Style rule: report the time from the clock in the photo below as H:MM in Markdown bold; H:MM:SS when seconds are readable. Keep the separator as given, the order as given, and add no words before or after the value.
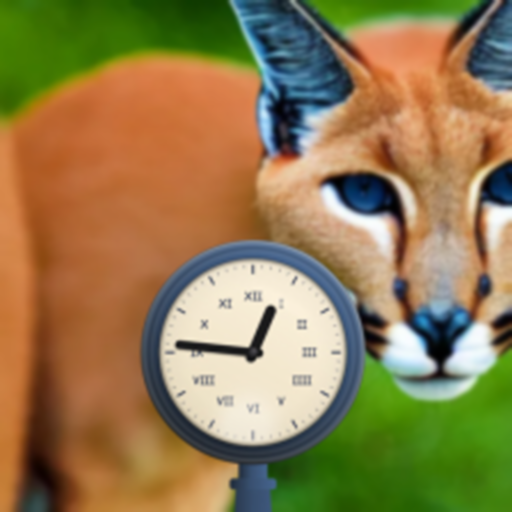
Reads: **12:46**
